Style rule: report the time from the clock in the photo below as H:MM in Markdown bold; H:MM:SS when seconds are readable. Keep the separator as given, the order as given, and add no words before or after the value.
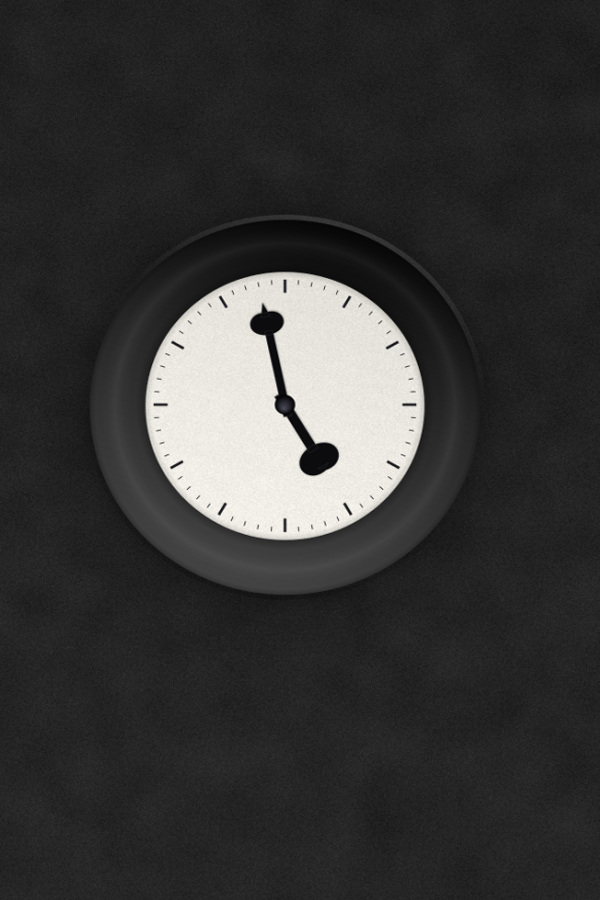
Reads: **4:58**
